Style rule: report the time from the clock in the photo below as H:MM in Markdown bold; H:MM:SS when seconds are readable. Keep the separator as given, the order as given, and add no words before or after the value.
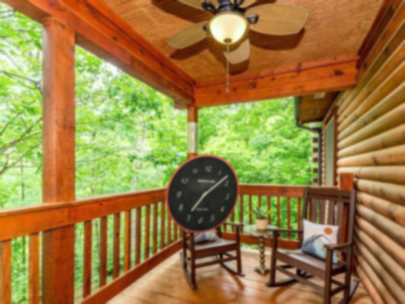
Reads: **7:08**
